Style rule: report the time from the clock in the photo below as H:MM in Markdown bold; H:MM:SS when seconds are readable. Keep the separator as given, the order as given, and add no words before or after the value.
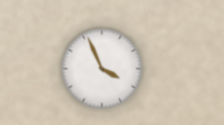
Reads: **3:56**
